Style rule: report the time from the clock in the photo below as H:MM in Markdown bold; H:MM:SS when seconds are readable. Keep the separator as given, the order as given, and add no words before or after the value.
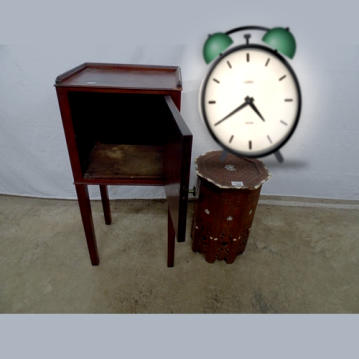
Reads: **4:40**
